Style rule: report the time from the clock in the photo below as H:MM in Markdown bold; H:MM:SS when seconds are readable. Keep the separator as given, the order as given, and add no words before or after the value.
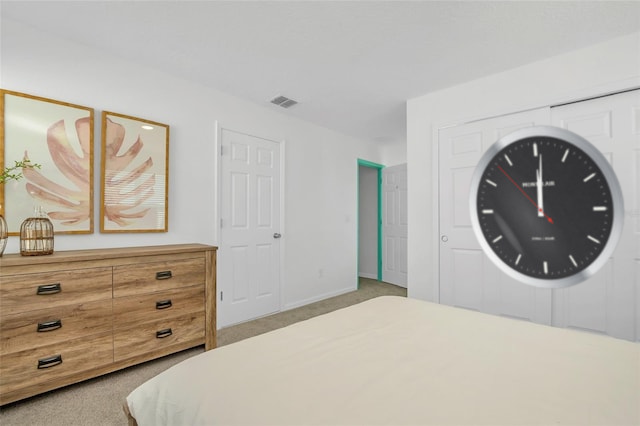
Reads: **12:00:53**
